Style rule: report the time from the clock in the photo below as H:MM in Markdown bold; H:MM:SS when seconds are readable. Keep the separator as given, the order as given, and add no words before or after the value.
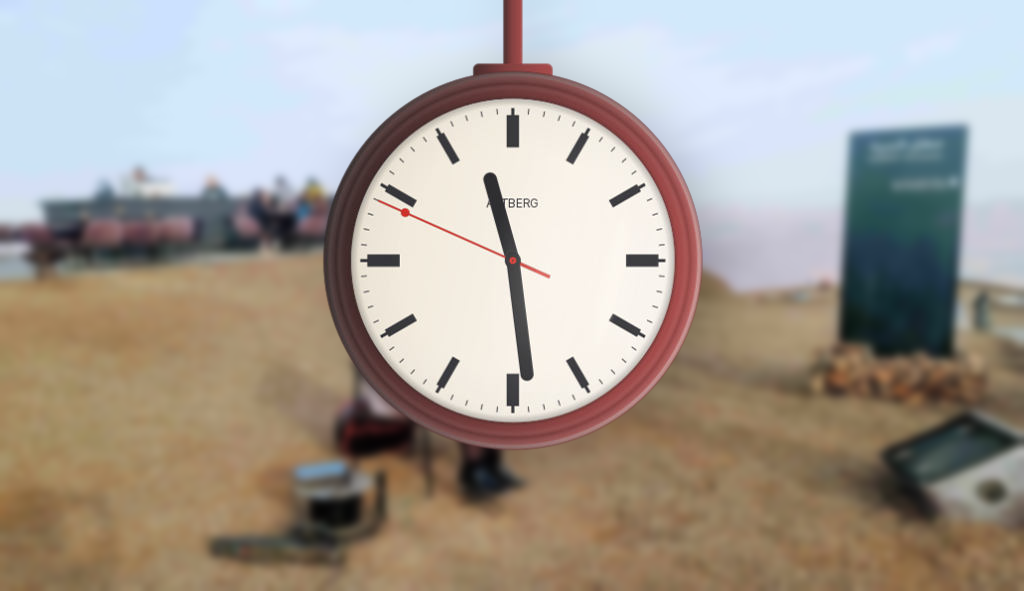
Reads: **11:28:49**
